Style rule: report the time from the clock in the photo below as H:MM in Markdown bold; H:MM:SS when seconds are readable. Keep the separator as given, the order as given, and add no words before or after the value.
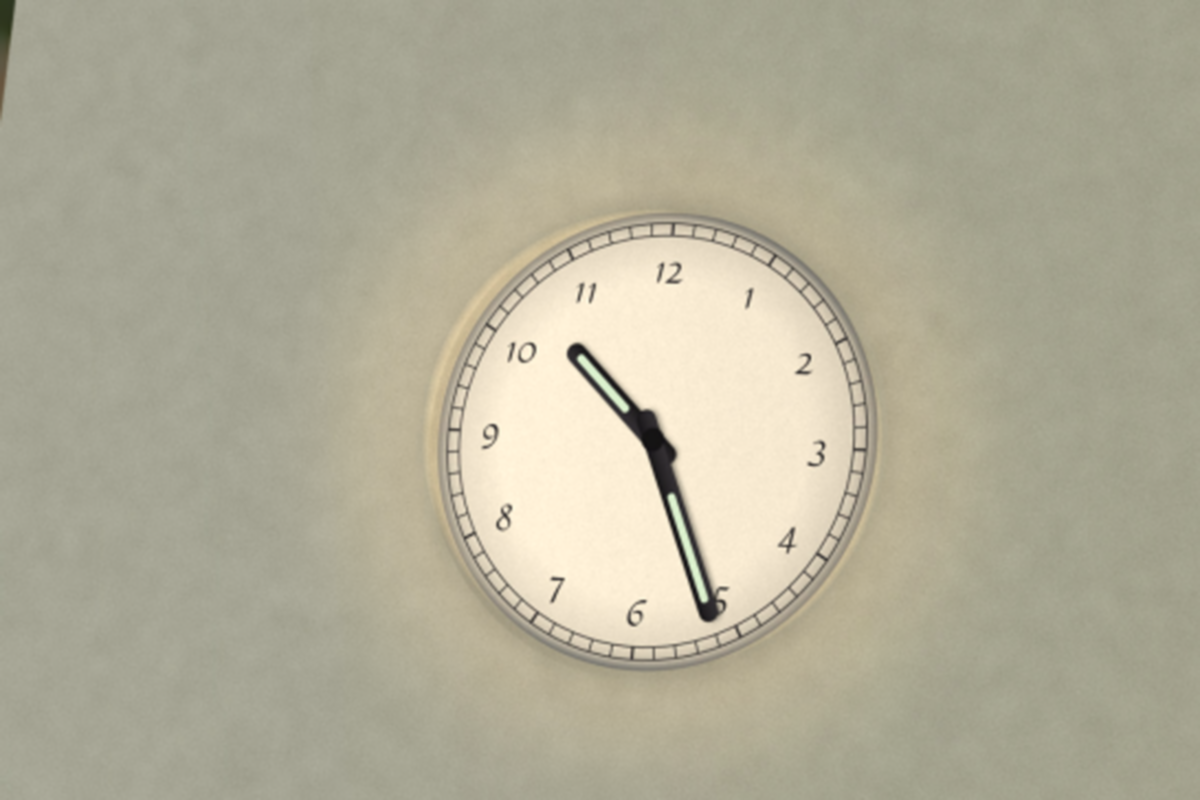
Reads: **10:26**
